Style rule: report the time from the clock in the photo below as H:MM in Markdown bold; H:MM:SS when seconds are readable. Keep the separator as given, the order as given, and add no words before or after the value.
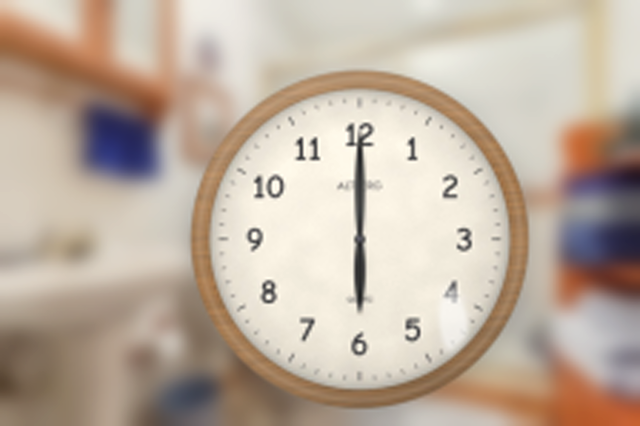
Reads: **6:00**
